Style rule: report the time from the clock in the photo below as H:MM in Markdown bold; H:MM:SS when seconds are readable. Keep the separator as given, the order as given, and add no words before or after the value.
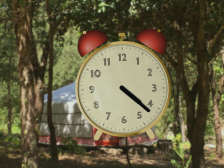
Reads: **4:22**
